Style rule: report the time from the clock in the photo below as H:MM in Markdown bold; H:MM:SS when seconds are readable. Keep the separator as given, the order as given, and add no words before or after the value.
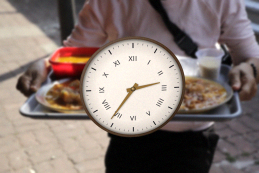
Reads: **2:36**
